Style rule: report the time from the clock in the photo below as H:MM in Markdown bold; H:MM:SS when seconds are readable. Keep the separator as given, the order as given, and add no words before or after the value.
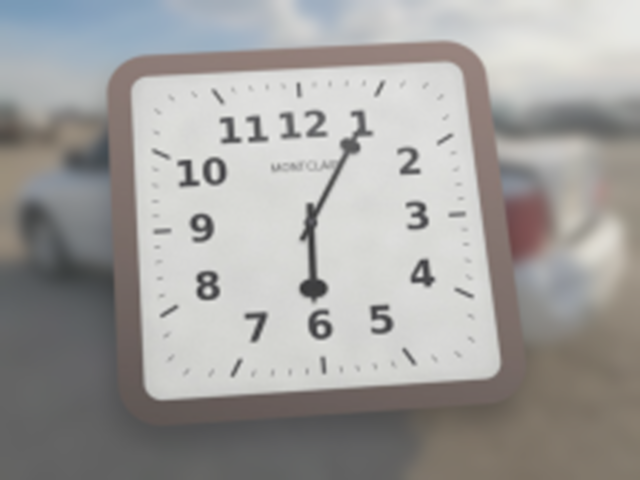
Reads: **6:05**
